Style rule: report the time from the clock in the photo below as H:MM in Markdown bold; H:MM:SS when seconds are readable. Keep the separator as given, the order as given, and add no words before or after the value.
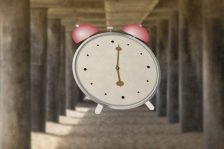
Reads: **6:02**
